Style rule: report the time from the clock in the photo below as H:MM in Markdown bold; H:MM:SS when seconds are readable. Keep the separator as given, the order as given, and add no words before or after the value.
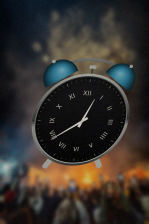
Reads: **12:39**
